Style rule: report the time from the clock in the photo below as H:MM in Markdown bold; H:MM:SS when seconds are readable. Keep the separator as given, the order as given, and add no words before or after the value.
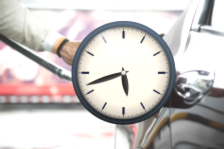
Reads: **5:42**
